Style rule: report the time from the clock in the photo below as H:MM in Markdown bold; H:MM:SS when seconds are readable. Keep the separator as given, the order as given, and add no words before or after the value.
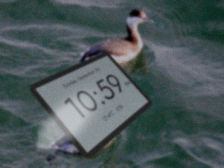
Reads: **10:59**
